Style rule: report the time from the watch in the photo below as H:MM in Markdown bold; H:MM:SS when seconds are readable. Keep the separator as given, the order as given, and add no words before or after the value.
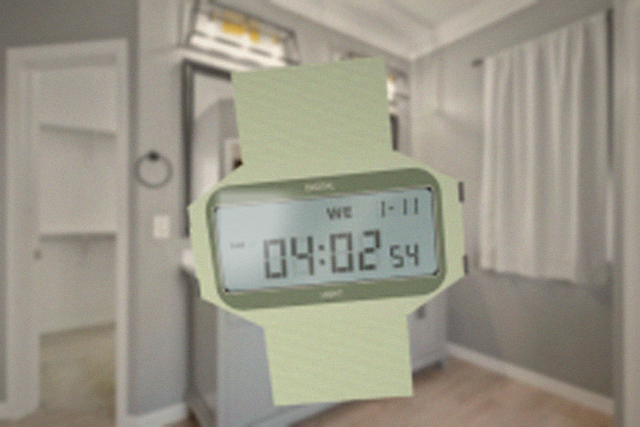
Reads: **4:02:54**
